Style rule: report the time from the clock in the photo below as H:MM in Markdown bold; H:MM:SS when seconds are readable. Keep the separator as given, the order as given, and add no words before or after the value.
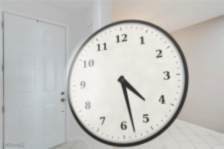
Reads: **4:28**
